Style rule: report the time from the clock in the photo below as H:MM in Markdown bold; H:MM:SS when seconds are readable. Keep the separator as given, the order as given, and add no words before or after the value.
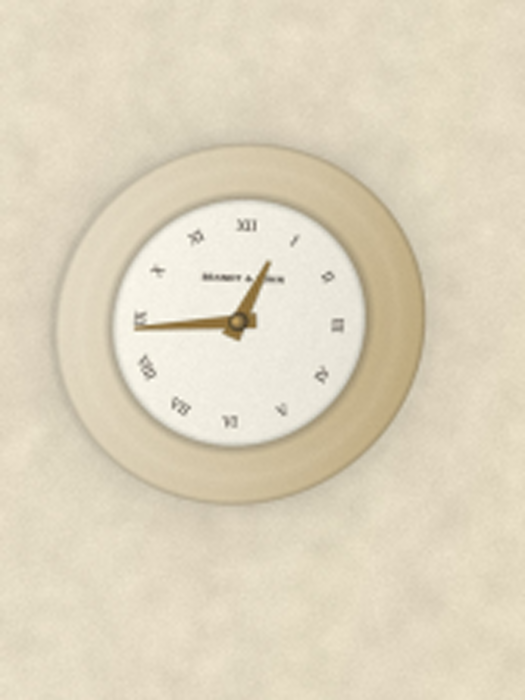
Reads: **12:44**
